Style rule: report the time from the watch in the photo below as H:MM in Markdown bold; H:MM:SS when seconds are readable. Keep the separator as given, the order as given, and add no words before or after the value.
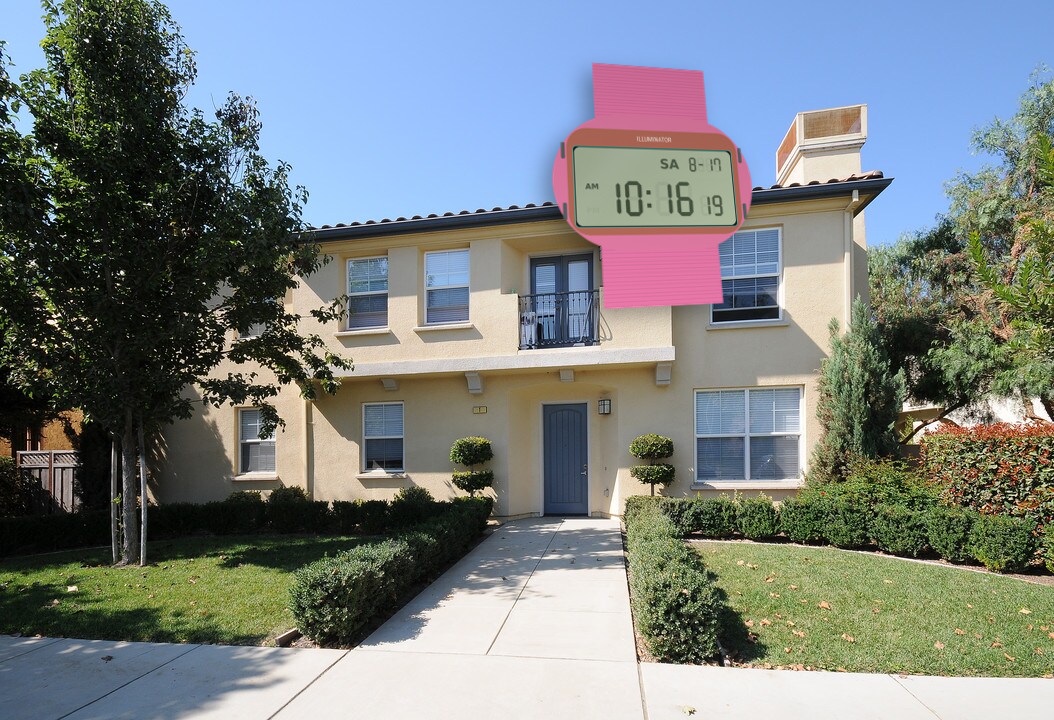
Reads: **10:16:19**
